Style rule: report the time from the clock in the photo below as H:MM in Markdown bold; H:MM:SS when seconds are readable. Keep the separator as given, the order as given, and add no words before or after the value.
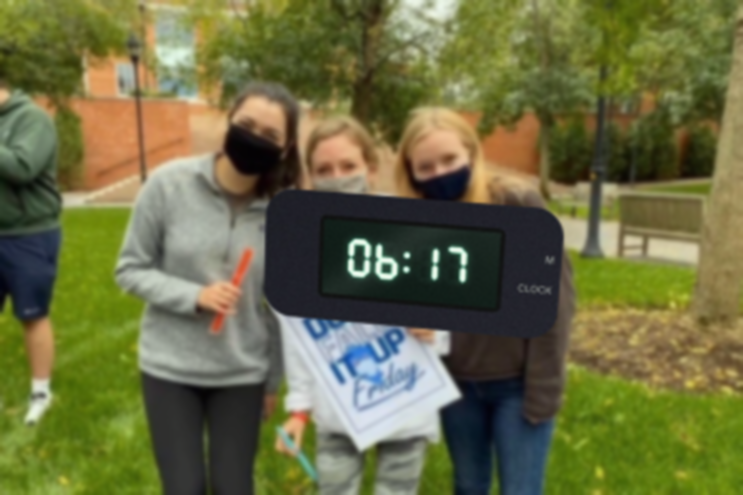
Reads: **6:17**
